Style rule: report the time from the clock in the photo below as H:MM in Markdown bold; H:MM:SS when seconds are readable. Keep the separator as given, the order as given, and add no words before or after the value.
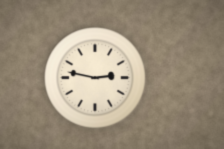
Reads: **2:47**
